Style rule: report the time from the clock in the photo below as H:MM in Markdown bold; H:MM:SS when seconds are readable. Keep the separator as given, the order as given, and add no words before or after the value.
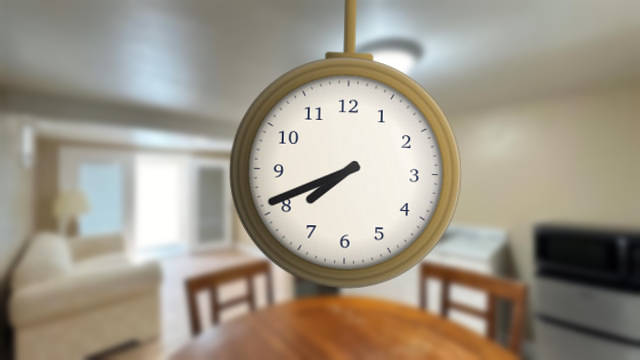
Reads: **7:41**
